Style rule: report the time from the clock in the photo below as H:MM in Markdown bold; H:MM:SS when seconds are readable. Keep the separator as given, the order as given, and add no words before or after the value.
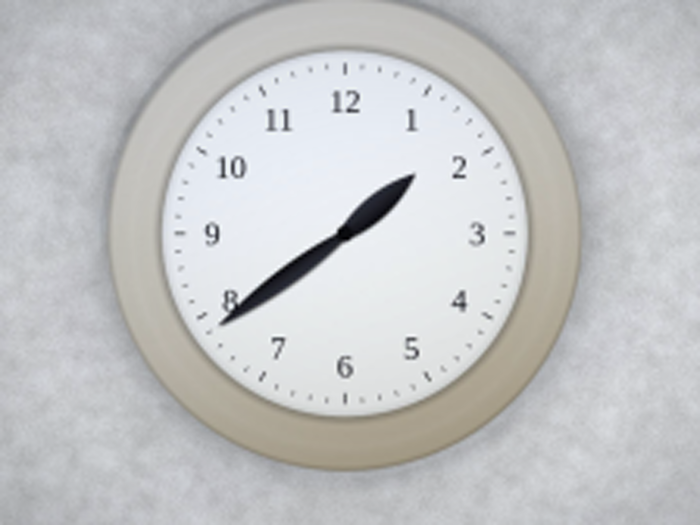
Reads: **1:39**
